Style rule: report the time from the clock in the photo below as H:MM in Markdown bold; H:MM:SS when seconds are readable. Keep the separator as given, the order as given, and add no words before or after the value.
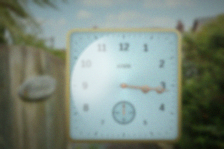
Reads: **3:16**
